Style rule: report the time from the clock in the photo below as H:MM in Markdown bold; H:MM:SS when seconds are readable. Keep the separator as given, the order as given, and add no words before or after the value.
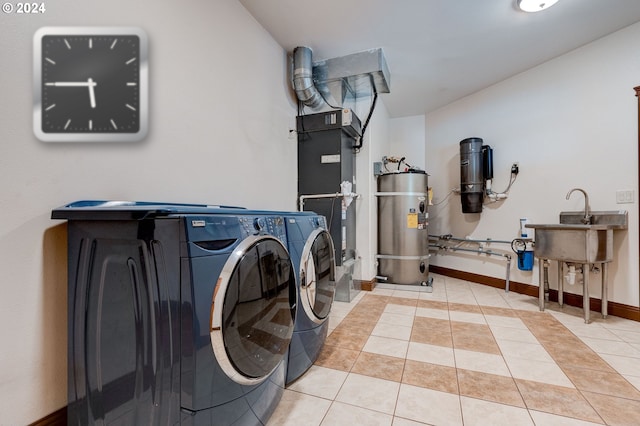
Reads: **5:45**
